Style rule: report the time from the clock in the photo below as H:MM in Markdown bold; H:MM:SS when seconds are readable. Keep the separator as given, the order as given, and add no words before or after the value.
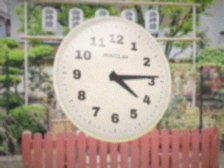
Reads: **4:14**
